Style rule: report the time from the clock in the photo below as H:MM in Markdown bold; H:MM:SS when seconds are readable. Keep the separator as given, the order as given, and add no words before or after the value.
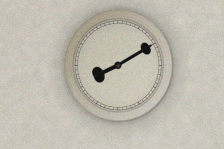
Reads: **8:10**
